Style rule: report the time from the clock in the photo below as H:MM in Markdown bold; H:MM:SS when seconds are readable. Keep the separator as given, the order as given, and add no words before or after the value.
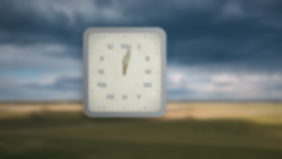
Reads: **12:02**
